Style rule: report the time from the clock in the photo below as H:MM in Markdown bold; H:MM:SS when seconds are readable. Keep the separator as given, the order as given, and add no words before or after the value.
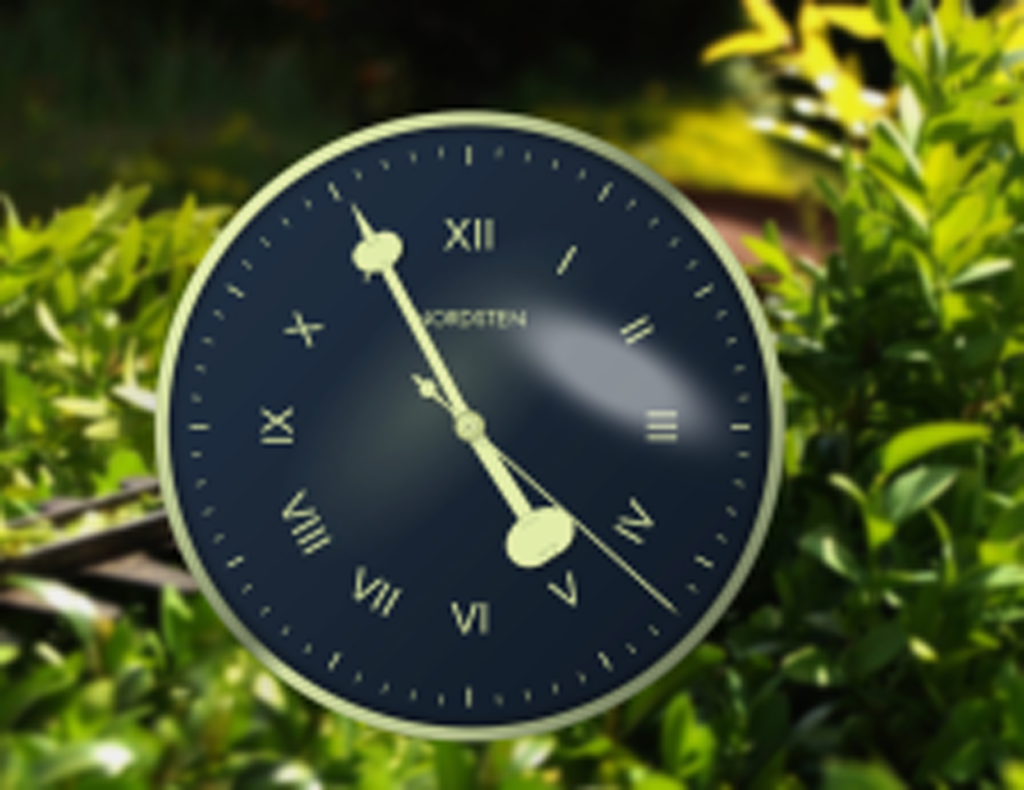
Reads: **4:55:22**
